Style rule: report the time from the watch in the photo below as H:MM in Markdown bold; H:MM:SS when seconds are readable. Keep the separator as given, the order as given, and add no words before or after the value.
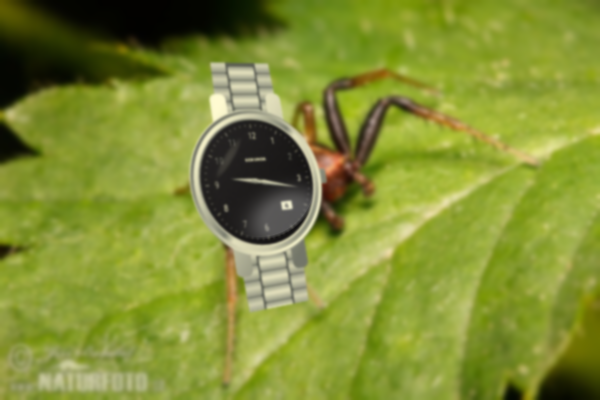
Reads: **9:17**
